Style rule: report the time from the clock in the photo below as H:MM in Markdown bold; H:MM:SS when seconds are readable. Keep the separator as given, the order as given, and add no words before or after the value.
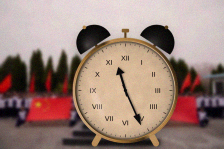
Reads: **11:26**
